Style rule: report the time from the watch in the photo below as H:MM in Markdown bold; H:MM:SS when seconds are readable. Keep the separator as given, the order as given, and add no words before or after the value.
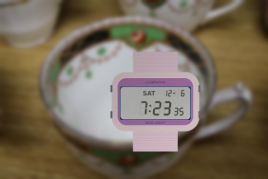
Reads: **7:23:35**
